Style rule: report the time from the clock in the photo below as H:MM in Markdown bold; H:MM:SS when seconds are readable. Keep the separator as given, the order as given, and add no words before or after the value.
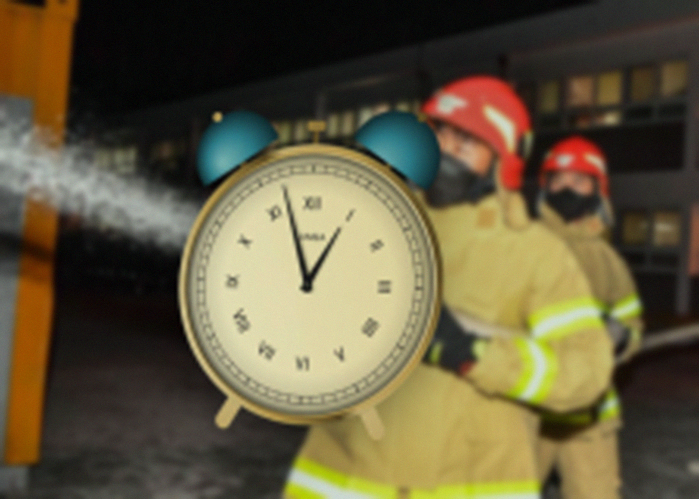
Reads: **12:57**
